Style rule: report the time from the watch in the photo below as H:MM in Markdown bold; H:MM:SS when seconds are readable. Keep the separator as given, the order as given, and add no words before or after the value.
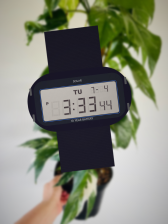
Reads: **3:33:44**
